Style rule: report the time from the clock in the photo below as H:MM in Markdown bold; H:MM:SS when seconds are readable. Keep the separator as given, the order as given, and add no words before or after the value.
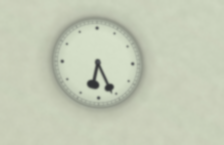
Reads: **6:26**
